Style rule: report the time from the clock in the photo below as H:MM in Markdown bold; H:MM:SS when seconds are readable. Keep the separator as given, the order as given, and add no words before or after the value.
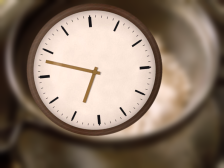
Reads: **6:48**
